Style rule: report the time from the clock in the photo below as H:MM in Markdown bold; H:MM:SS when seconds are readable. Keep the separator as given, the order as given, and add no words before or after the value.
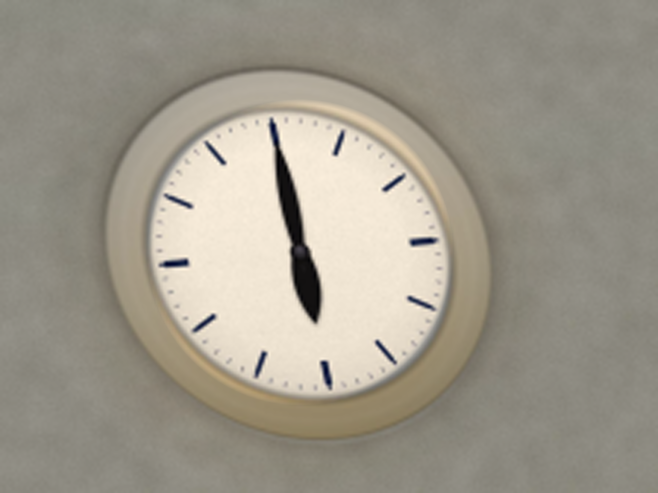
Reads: **6:00**
